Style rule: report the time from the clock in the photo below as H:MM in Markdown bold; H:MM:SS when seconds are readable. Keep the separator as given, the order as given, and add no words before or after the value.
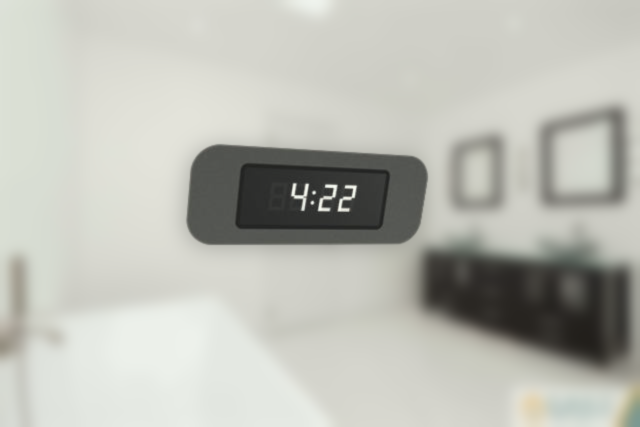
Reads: **4:22**
